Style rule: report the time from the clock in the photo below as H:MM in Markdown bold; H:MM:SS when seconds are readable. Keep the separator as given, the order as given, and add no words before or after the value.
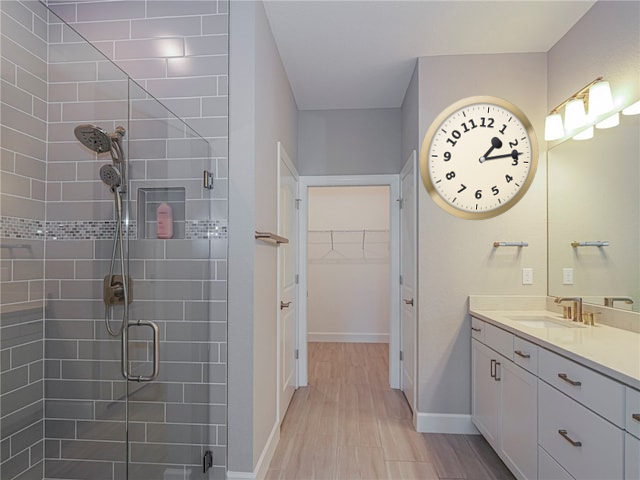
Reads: **1:13**
